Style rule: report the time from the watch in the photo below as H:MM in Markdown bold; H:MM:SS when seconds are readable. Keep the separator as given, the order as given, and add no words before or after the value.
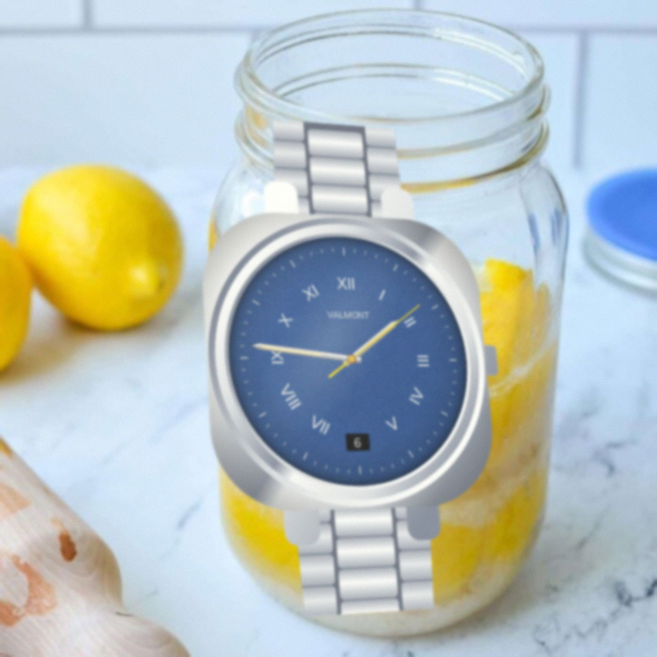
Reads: **1:46:09**
